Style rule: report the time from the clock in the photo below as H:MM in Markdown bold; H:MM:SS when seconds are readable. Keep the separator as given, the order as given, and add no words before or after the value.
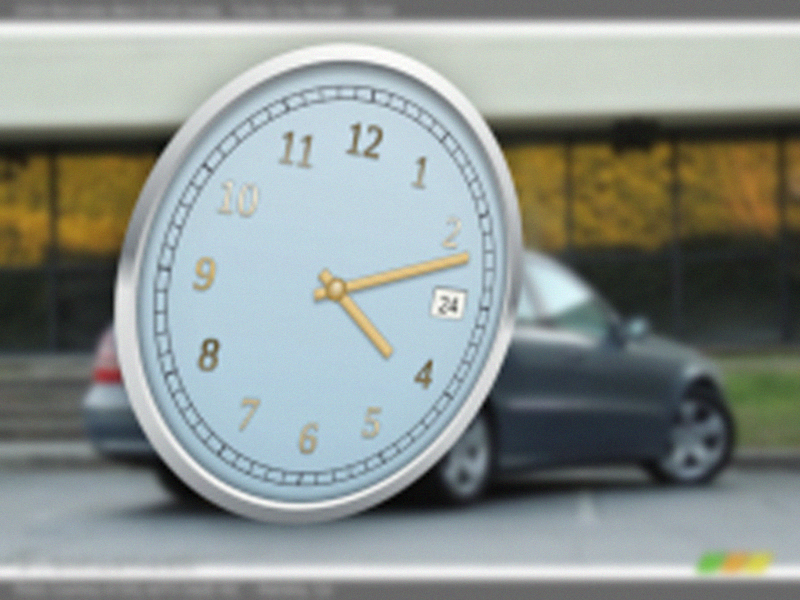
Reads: **4:12**
